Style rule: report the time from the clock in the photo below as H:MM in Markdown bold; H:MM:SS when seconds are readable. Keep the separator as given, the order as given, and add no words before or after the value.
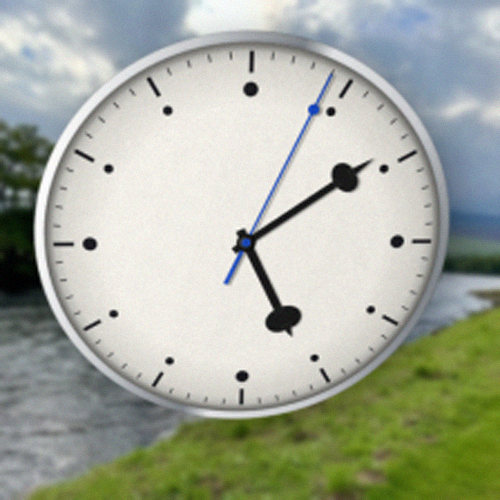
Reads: **5:09:04**
